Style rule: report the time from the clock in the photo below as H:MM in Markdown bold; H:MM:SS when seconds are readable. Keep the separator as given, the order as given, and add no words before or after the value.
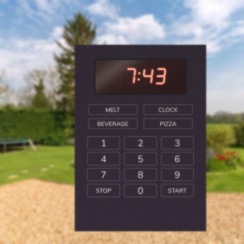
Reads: **7:43**
